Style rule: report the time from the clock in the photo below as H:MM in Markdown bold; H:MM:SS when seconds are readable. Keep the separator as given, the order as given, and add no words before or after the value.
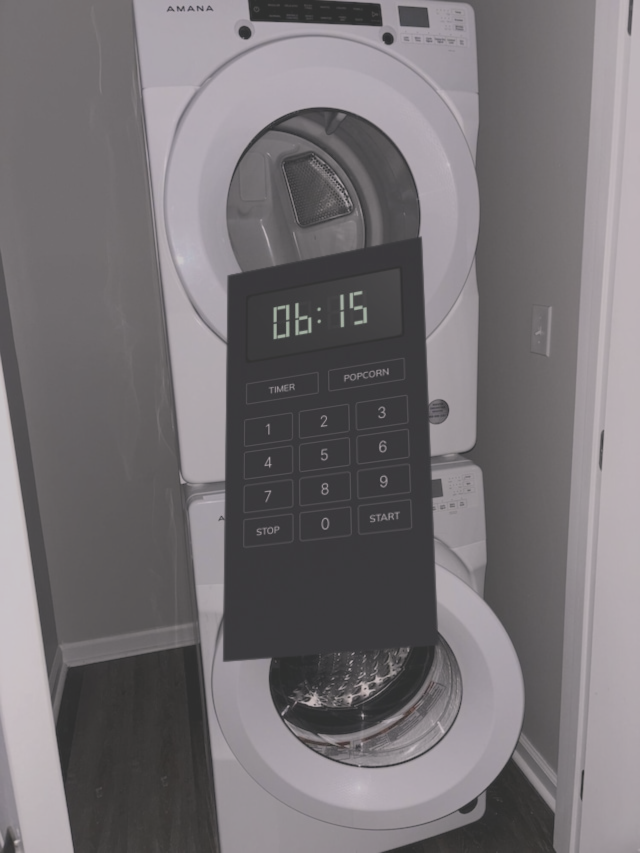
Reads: **6:15**
